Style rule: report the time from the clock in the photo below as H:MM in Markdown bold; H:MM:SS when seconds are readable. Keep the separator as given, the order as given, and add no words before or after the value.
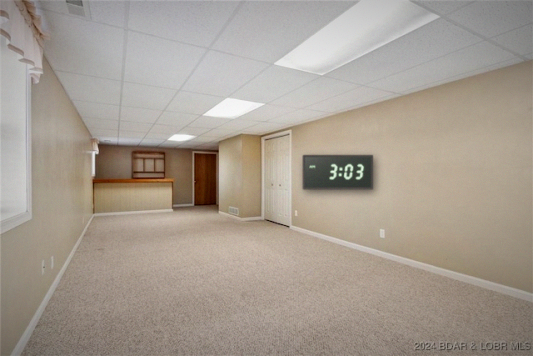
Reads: **3:03**
